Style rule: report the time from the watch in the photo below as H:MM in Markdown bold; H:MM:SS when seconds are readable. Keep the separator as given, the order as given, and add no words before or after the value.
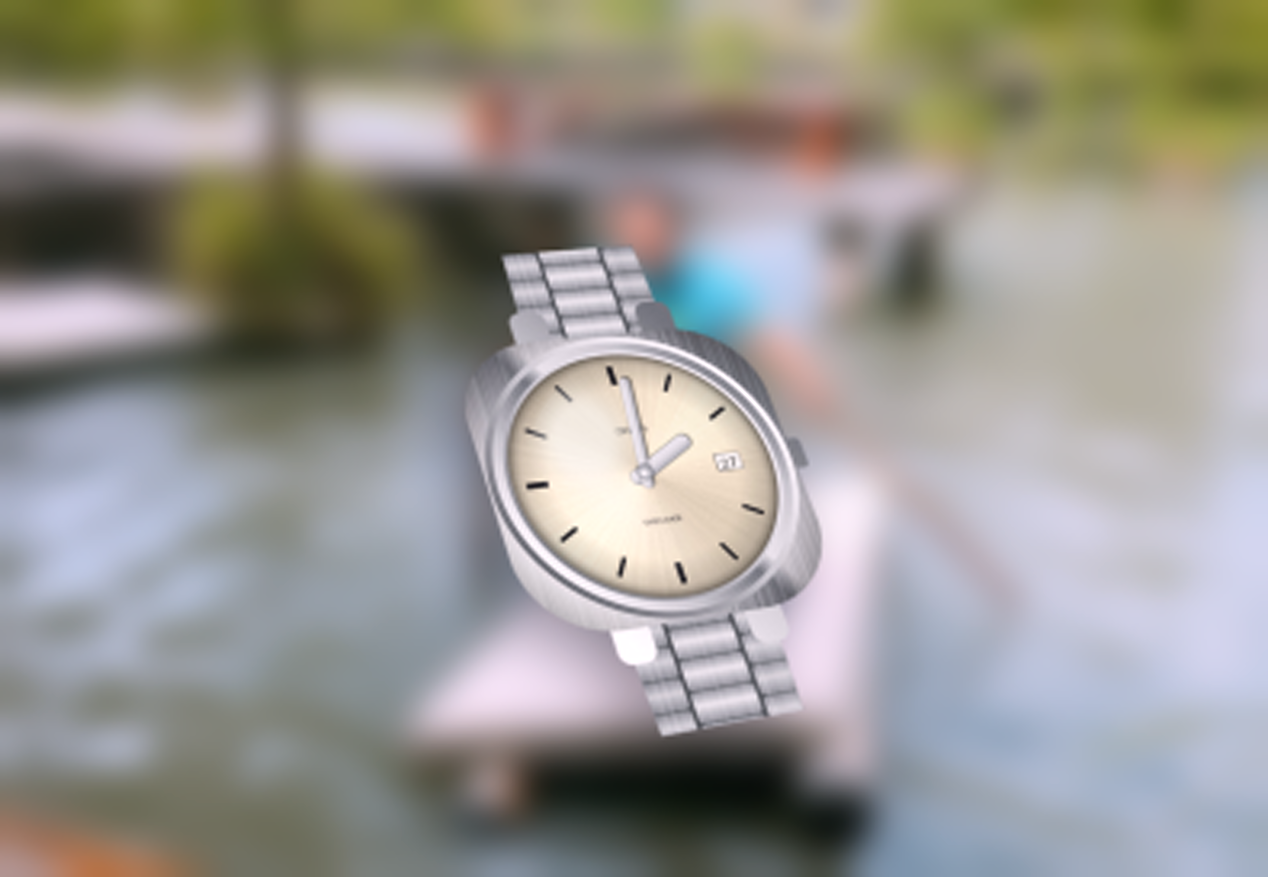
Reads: **2:01**
